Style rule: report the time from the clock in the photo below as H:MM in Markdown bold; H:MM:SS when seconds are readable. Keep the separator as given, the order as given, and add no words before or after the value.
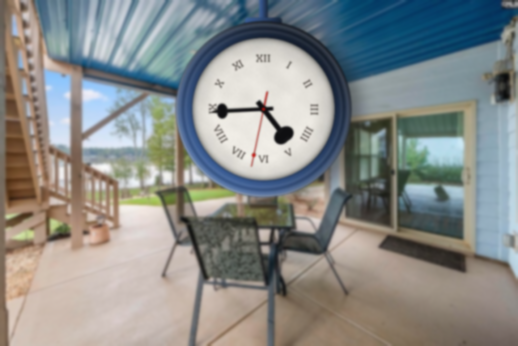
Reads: **4:44:32**
